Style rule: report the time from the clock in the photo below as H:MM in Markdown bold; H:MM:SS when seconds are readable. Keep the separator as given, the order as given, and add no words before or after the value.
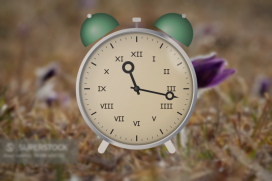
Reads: **11:17**
